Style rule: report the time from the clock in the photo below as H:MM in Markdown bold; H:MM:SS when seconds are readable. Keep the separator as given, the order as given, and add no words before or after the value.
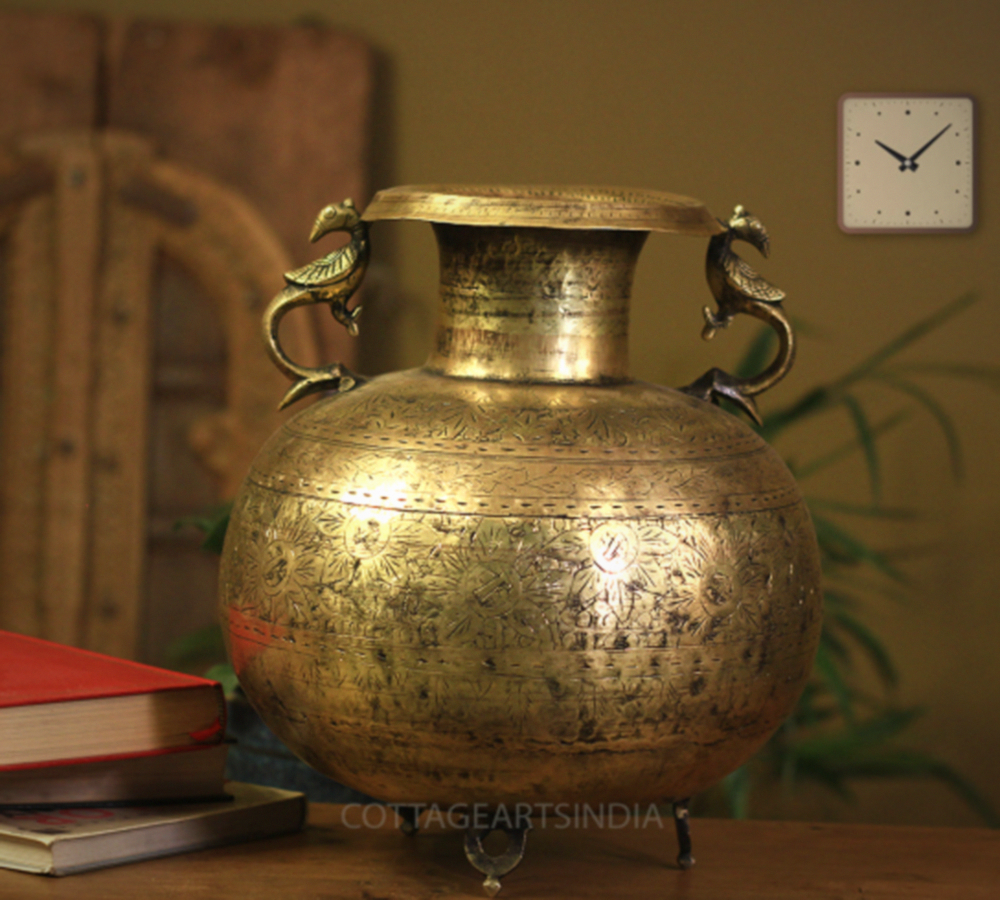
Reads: **10:08**
